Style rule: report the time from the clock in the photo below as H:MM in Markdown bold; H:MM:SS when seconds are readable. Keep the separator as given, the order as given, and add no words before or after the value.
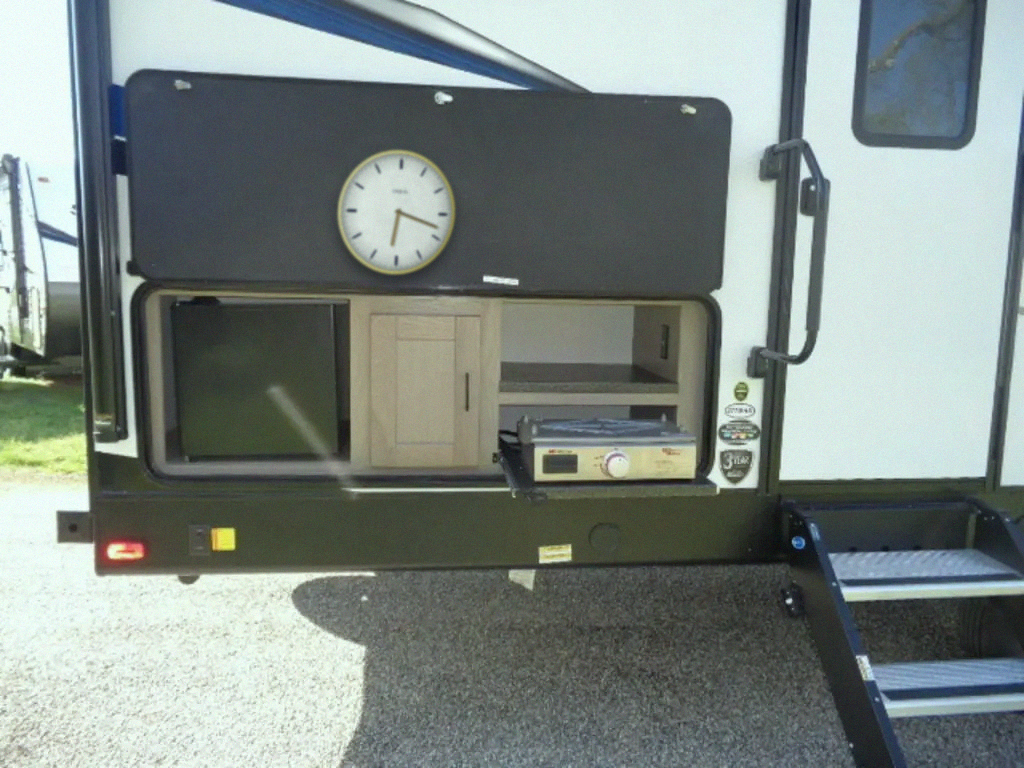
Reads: **6:18**
